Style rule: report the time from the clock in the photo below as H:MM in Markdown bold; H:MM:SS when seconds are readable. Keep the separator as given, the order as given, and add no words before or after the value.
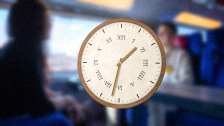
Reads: **1:32**
